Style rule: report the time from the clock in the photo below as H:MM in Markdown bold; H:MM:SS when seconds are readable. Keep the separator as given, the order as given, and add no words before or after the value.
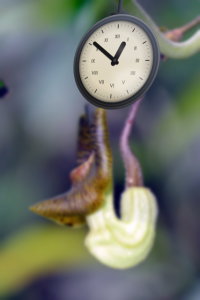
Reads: **12:51**
